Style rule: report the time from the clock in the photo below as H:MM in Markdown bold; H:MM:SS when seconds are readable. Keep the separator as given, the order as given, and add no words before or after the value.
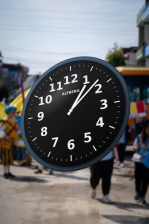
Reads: **1:08**
